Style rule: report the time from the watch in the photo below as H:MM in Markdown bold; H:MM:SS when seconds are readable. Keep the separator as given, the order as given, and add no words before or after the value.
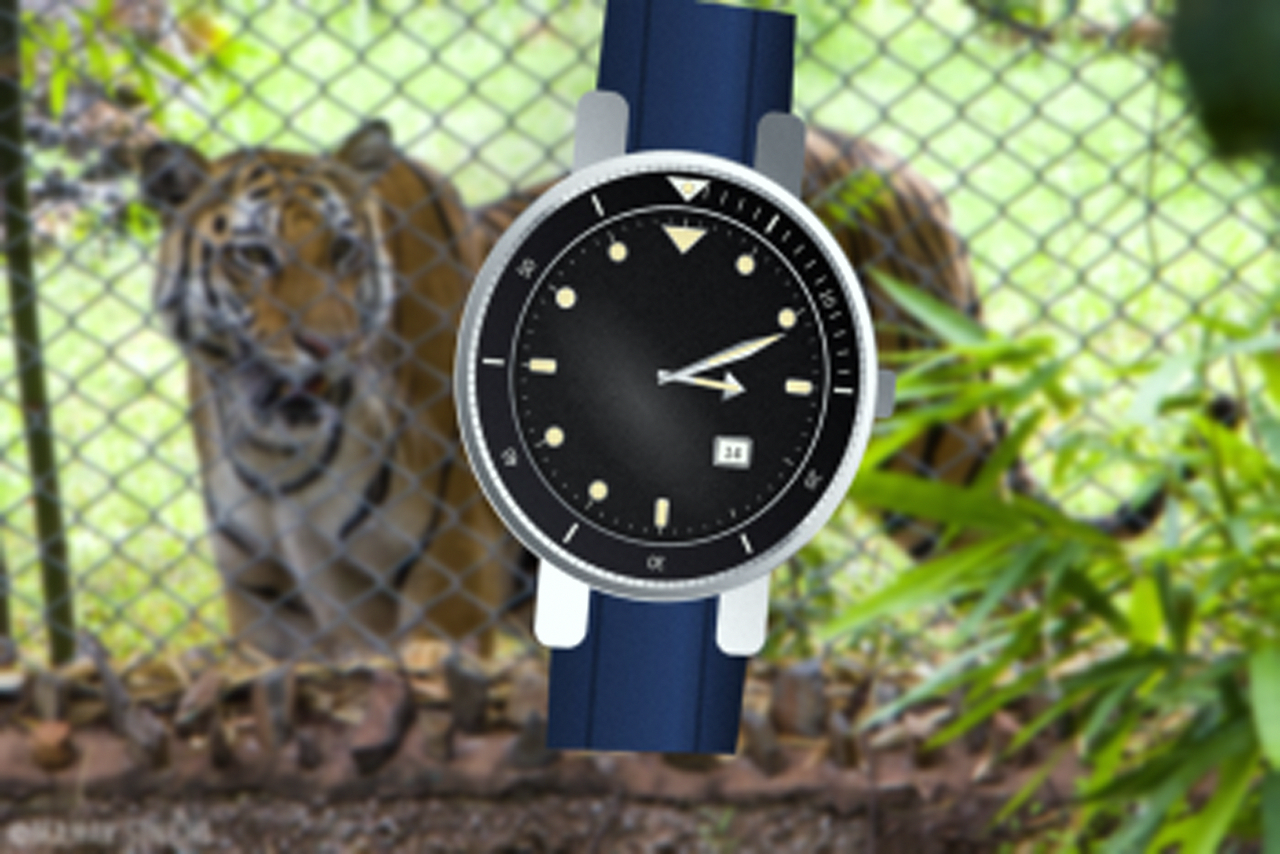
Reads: **3:11**
